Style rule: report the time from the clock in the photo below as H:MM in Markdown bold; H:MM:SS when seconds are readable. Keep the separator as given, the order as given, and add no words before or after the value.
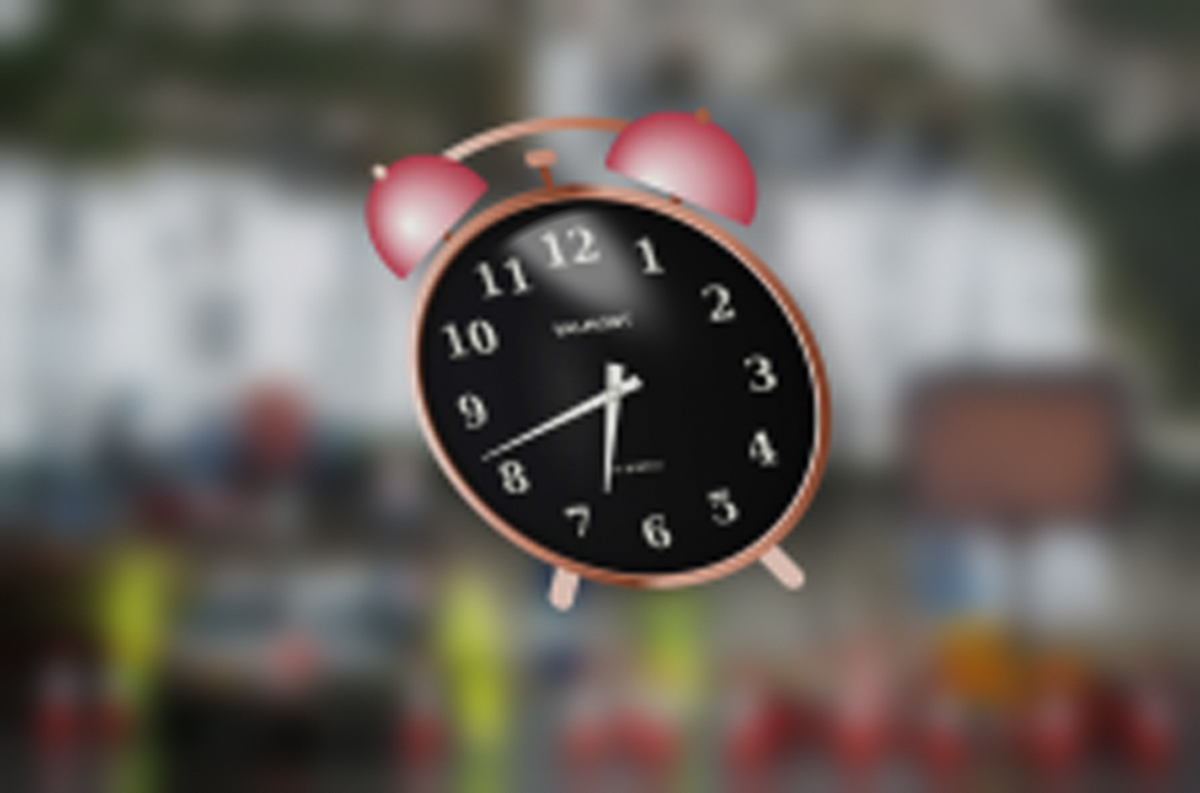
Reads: **6:42**
